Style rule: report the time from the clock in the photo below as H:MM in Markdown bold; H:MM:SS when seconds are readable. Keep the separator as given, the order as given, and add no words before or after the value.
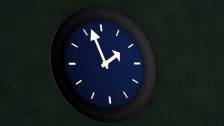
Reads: **1:57**
